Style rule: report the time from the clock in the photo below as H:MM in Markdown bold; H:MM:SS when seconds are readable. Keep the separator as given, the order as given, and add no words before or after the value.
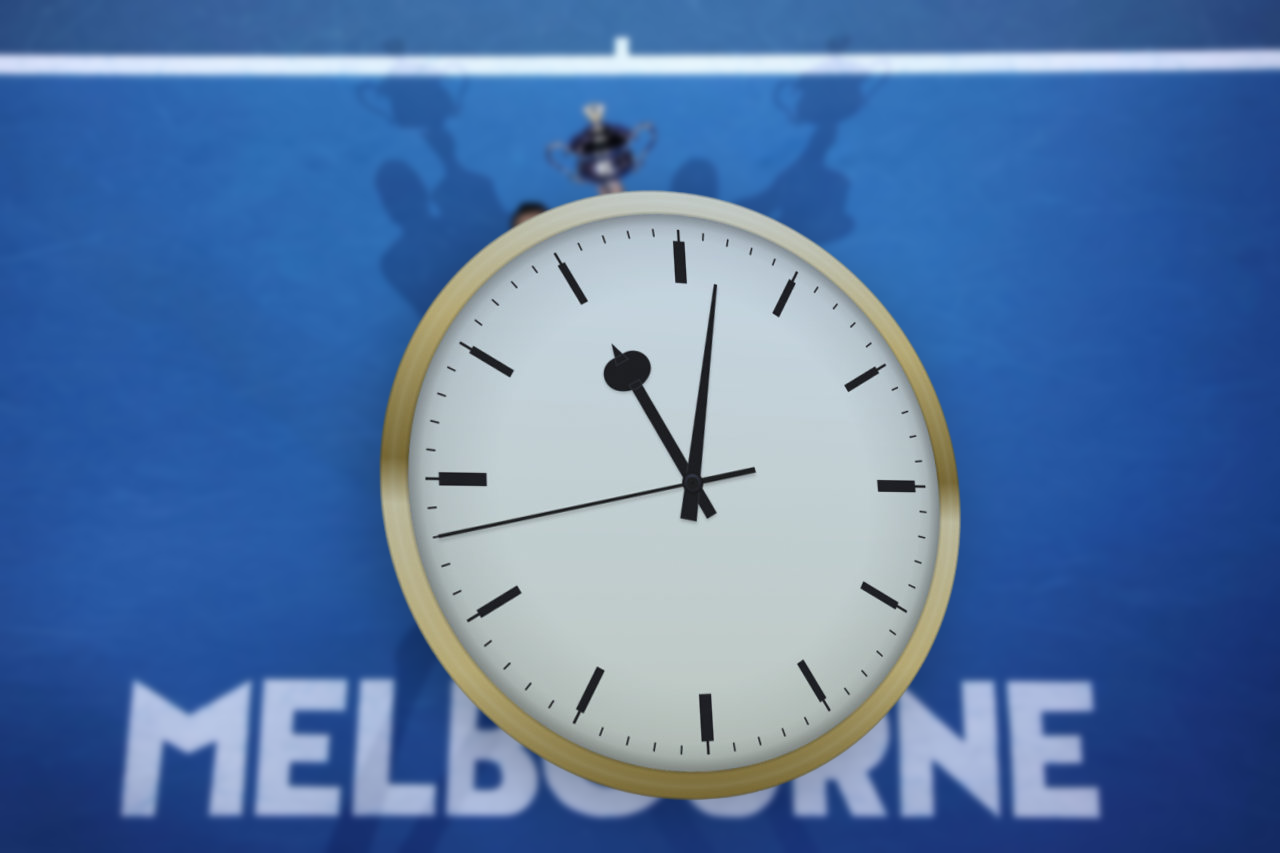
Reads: **11:01:43**
